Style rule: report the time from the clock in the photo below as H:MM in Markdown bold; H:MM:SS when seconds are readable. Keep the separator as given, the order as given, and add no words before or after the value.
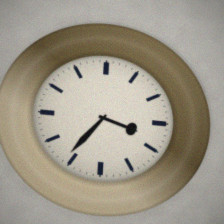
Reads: **3:36**
